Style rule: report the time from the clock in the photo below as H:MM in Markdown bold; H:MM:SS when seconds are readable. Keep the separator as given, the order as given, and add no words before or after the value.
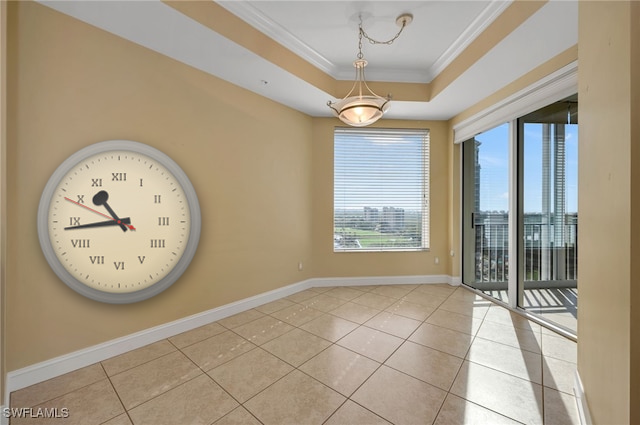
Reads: **10:43:49**
